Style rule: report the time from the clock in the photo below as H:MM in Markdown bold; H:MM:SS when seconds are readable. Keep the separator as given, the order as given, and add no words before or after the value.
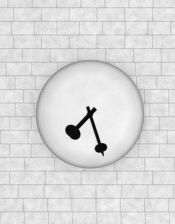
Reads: **7:27**
